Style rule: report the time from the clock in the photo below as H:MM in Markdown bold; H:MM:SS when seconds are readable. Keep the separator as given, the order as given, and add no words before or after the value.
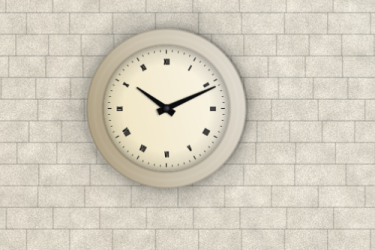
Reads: **10:11**
